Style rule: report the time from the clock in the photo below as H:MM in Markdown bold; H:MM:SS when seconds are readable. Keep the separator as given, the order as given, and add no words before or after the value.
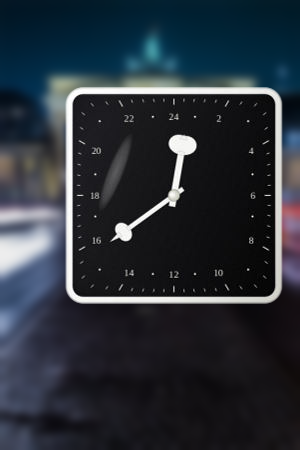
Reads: **0:39**
